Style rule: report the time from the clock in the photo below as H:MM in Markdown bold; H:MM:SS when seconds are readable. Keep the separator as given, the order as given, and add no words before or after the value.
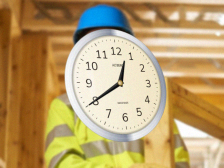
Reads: **12:40**
